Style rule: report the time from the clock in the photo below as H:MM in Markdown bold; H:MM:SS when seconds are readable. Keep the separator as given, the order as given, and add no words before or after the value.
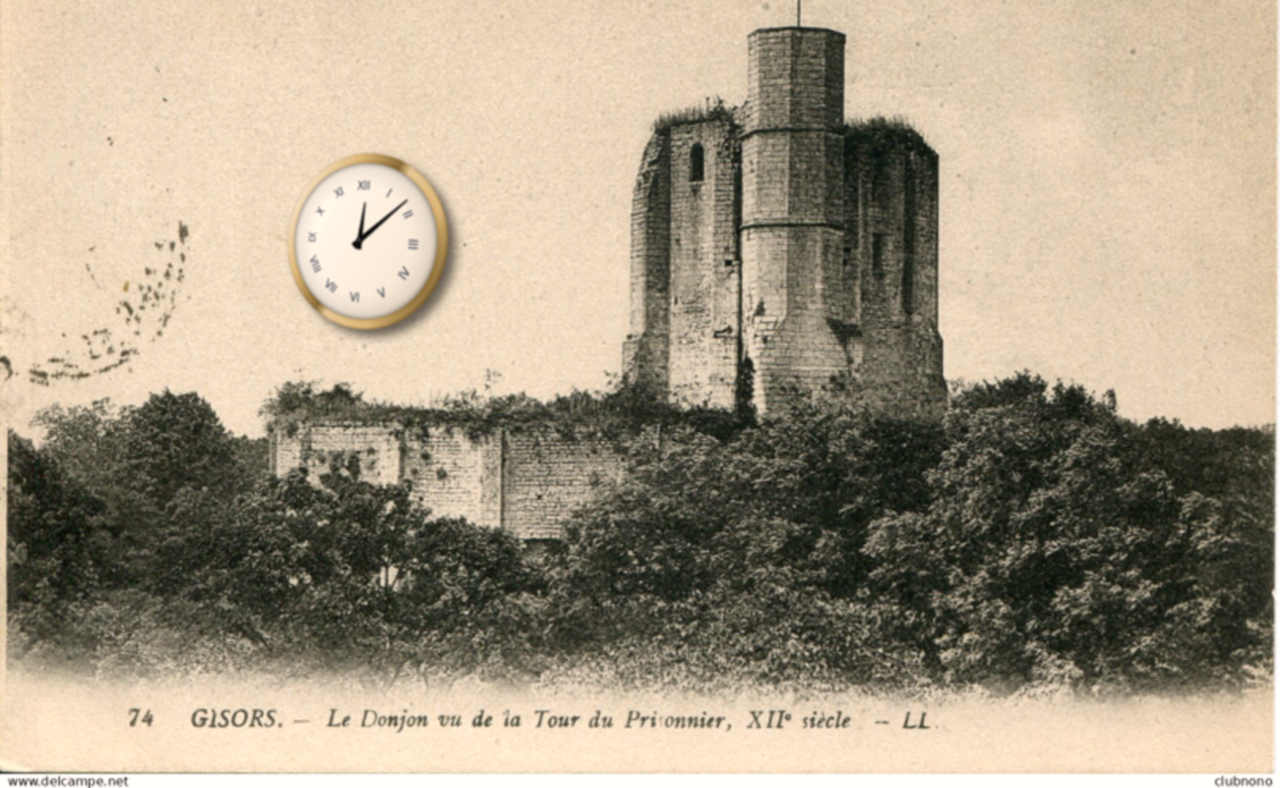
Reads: **12:08**
